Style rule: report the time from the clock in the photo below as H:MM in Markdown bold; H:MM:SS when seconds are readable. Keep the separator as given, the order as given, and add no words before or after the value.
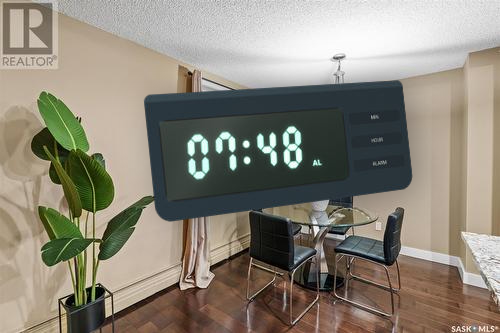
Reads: **7:48**
